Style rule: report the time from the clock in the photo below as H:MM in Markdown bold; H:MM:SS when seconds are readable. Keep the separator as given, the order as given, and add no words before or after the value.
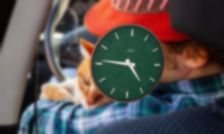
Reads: **4:46**
